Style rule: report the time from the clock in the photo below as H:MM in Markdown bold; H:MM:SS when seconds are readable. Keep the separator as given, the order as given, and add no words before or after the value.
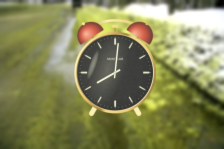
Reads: **8:01**
